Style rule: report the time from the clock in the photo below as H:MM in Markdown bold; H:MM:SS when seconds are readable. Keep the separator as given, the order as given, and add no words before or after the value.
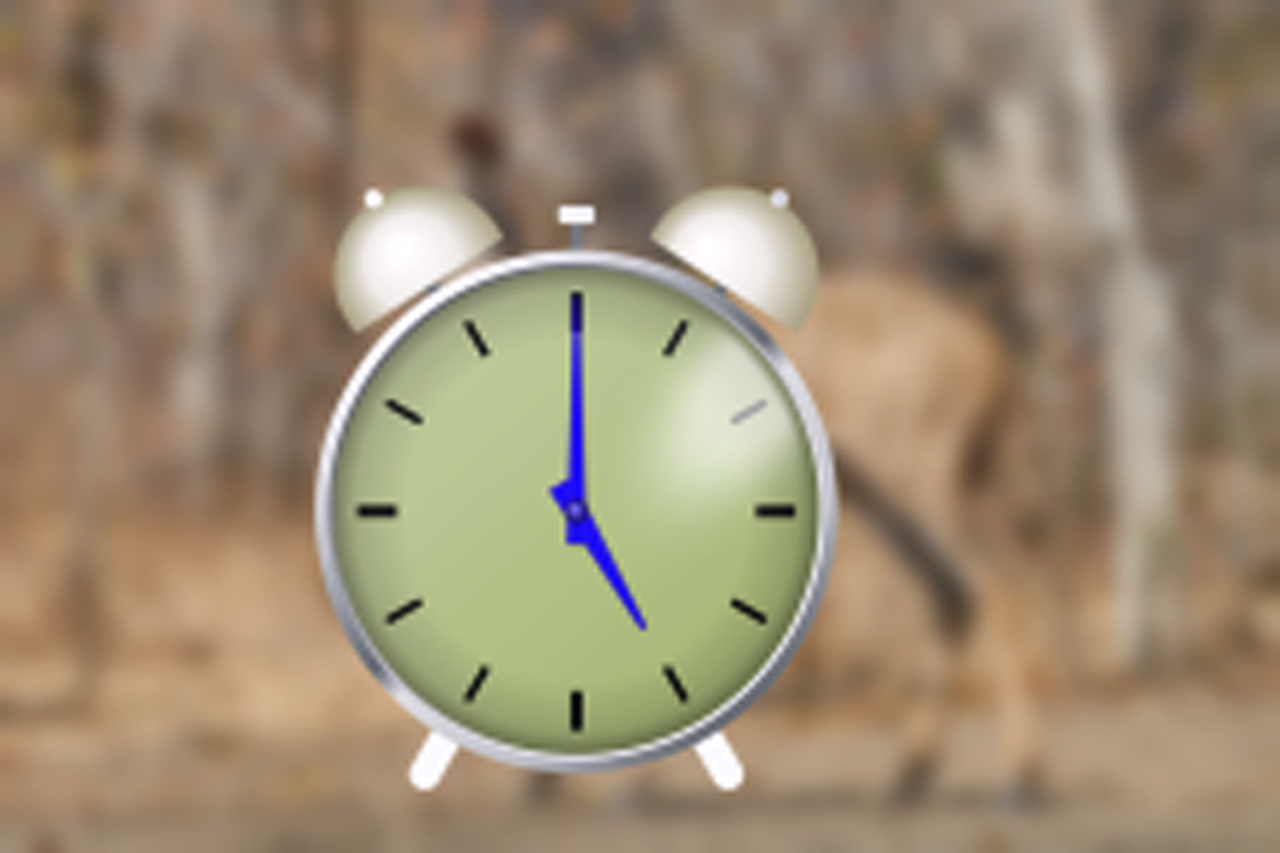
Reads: **5:00**
